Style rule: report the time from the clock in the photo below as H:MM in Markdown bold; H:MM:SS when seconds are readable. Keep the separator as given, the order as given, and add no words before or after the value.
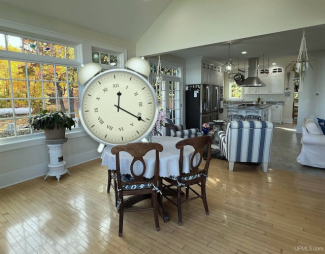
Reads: **12:21**
